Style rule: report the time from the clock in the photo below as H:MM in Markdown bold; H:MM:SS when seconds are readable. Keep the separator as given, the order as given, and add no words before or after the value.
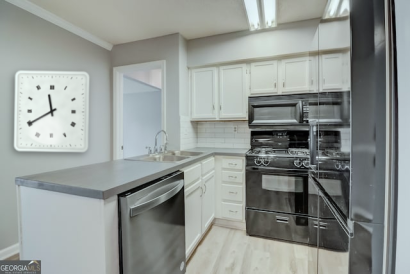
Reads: **11:40**
